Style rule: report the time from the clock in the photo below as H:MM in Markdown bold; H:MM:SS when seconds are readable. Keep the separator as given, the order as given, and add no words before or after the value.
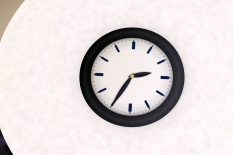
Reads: **2:35**
